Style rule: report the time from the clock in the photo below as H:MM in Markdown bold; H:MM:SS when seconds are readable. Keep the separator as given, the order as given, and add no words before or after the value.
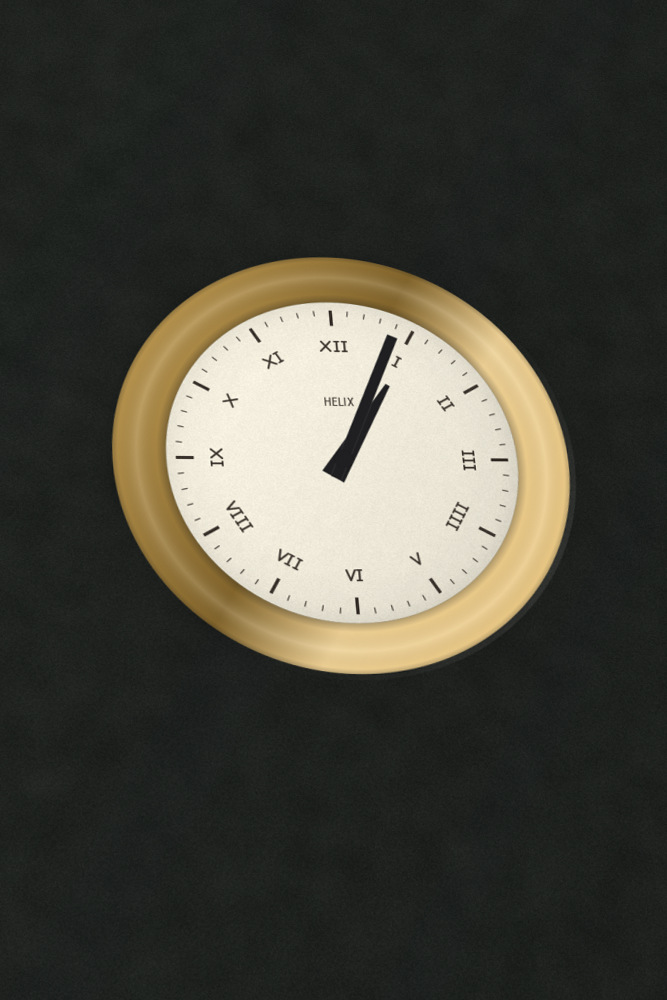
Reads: **1:04**
